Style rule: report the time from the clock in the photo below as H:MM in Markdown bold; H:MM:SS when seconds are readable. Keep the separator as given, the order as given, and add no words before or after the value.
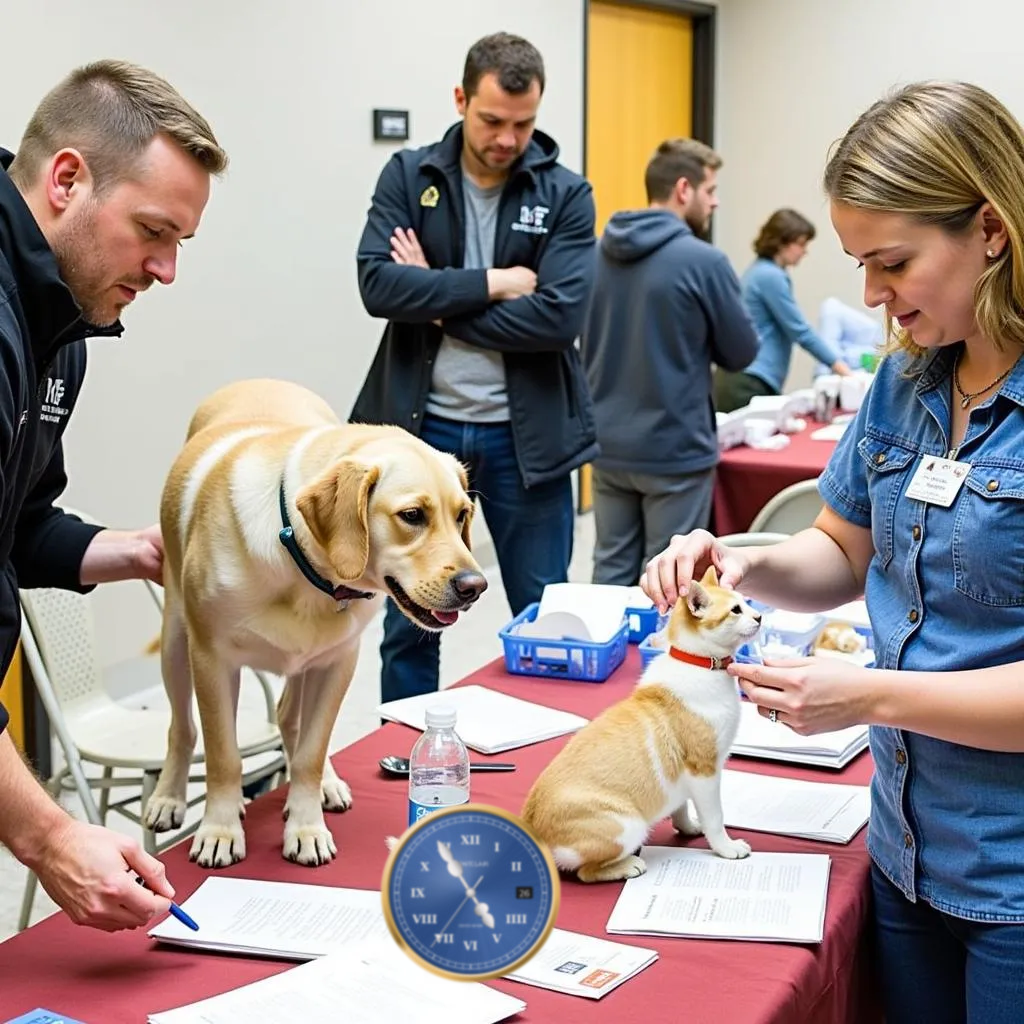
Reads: **4:54:36**
